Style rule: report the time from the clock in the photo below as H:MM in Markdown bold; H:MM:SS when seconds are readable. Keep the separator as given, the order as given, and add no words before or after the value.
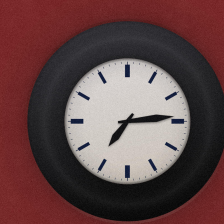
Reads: **7:14**
